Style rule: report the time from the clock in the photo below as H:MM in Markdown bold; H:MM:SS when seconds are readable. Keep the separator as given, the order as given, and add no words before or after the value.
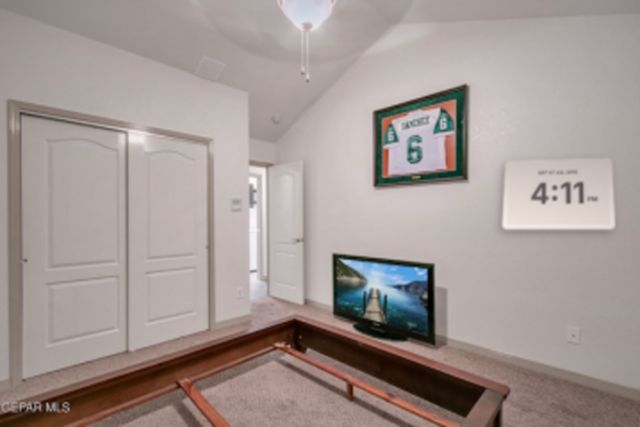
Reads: **4:11**
